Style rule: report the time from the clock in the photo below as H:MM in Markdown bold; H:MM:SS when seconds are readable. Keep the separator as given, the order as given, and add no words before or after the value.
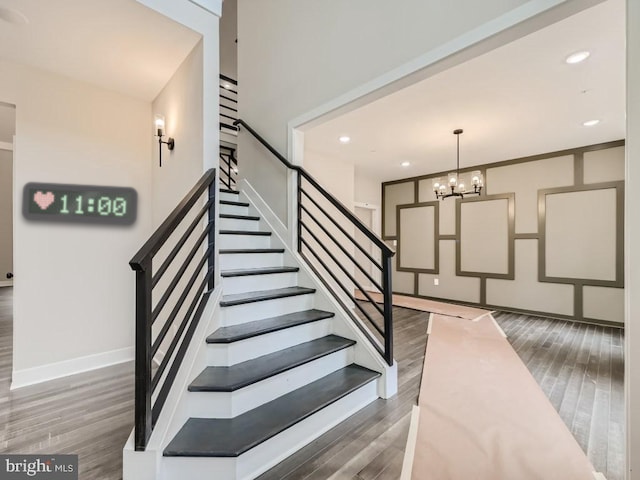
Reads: **11:00**
